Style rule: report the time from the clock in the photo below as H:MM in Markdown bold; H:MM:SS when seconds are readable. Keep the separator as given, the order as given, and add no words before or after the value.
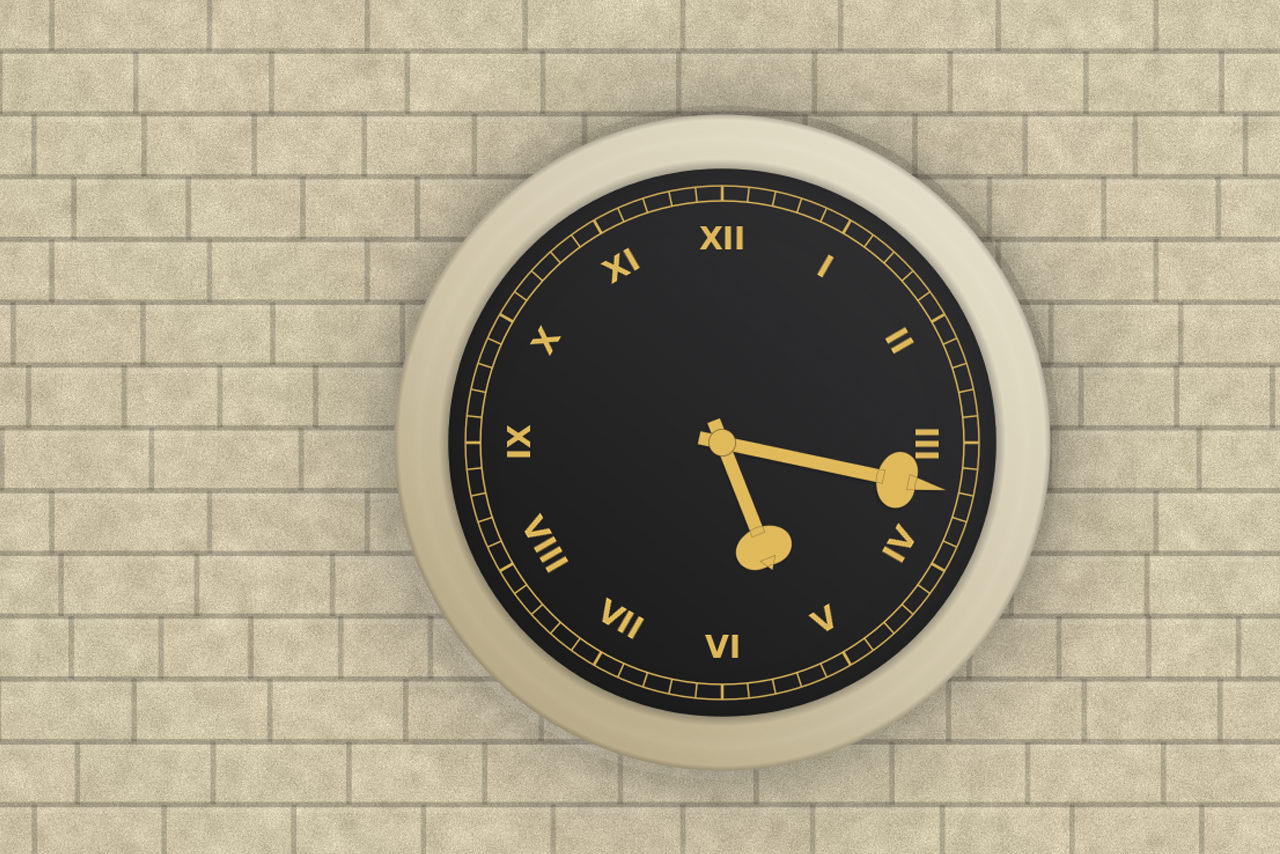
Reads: **5:17**
